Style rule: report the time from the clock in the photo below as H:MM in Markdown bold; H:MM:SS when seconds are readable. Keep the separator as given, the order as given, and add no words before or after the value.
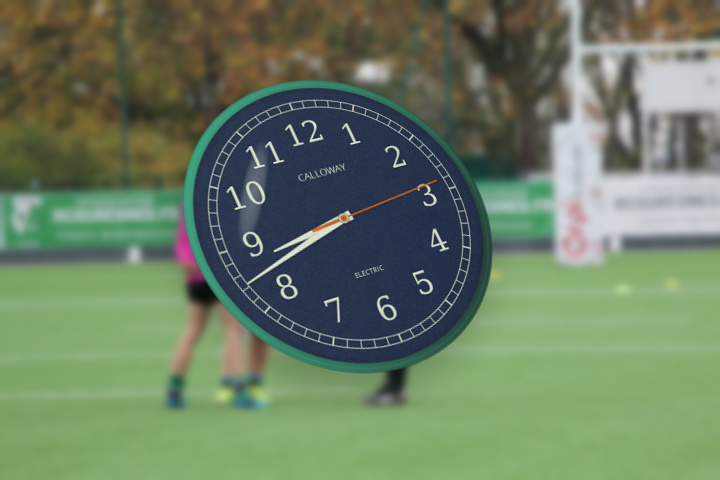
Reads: **8:42:14**
